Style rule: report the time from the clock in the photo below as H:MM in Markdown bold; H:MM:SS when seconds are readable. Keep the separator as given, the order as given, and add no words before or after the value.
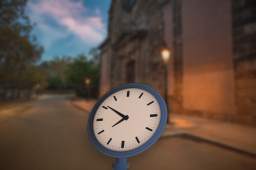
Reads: **7:51**
